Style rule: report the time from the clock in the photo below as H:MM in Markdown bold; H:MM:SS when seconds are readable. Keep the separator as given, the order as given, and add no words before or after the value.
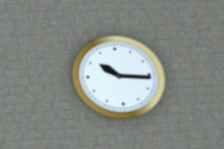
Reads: **10:16**
